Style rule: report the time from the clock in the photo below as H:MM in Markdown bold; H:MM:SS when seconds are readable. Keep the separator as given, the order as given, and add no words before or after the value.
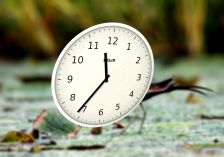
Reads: **11:36**
